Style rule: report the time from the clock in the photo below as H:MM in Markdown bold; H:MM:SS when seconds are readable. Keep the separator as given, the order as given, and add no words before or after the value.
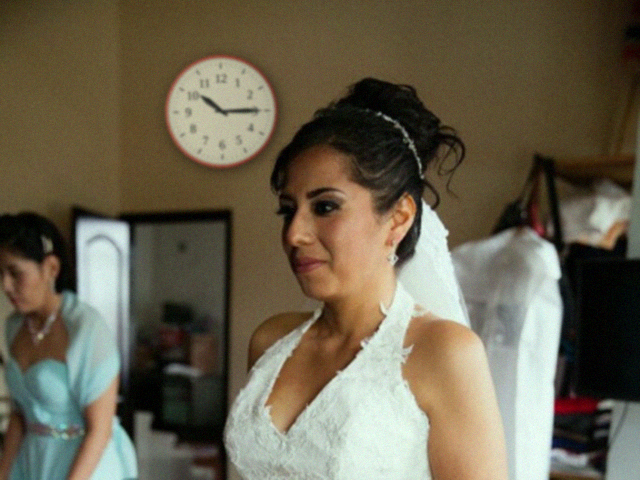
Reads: **10:15**
